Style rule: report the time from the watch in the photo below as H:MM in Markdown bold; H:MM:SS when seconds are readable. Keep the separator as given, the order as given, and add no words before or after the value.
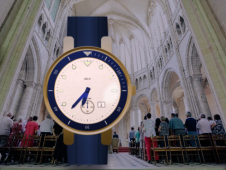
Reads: **6:37**
